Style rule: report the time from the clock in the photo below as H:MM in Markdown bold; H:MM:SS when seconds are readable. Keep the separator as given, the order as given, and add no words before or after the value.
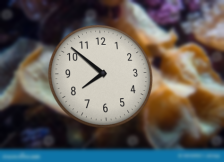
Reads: **7:52**
